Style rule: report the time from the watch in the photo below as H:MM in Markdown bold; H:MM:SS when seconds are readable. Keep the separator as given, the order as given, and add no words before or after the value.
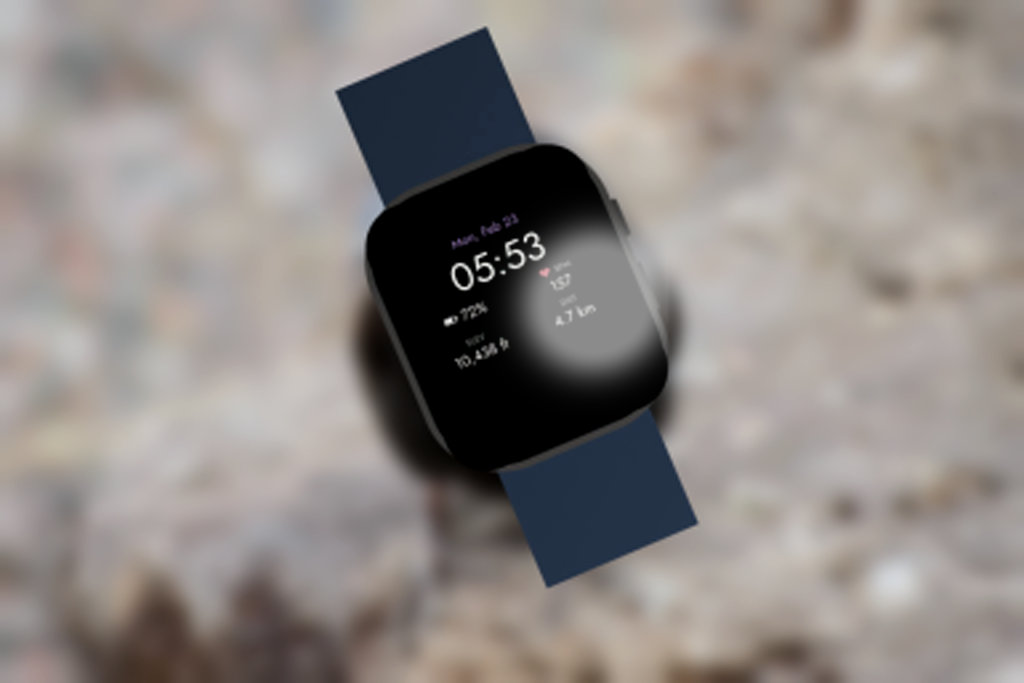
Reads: **5:53**
